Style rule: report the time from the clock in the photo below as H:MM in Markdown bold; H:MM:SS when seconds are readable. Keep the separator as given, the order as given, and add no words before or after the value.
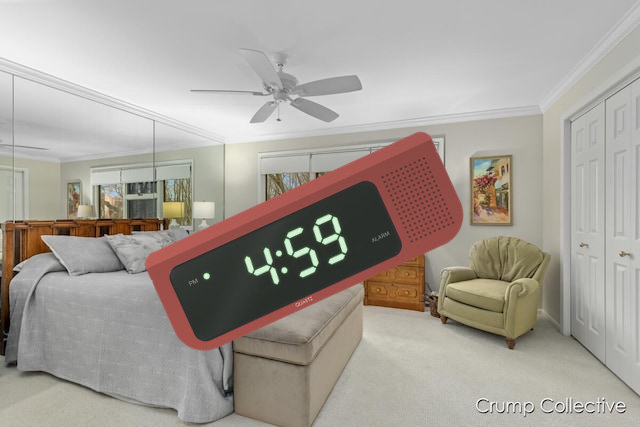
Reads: **4:59**
